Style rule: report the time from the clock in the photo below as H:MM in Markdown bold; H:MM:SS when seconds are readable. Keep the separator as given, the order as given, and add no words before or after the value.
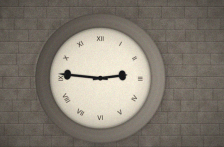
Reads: **2:46**
